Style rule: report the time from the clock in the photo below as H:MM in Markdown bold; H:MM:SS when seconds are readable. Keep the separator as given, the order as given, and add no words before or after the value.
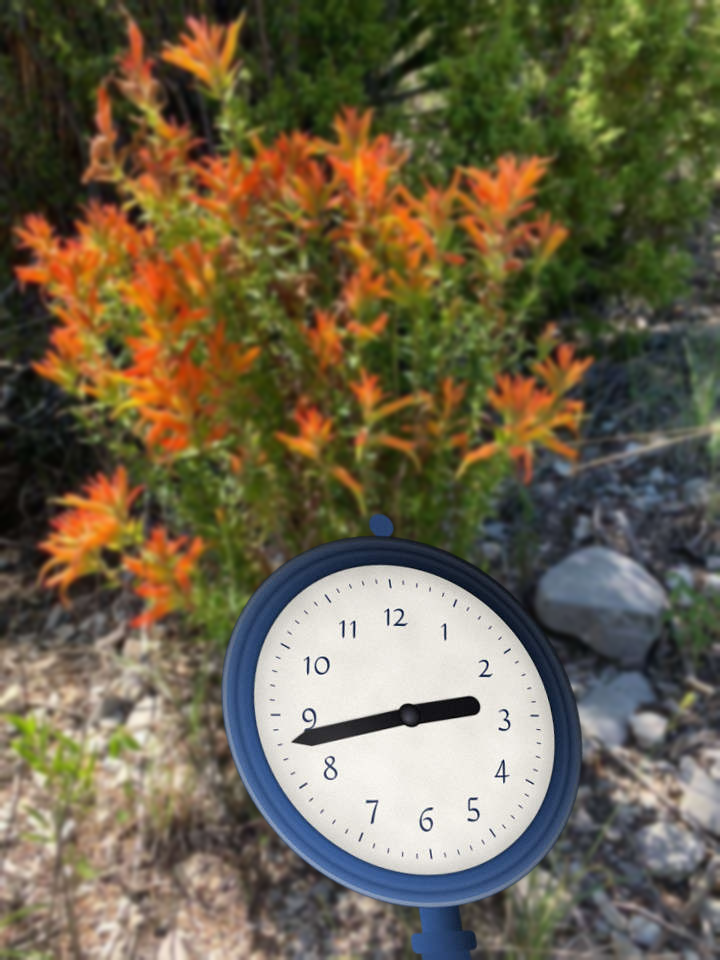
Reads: **2:43**
